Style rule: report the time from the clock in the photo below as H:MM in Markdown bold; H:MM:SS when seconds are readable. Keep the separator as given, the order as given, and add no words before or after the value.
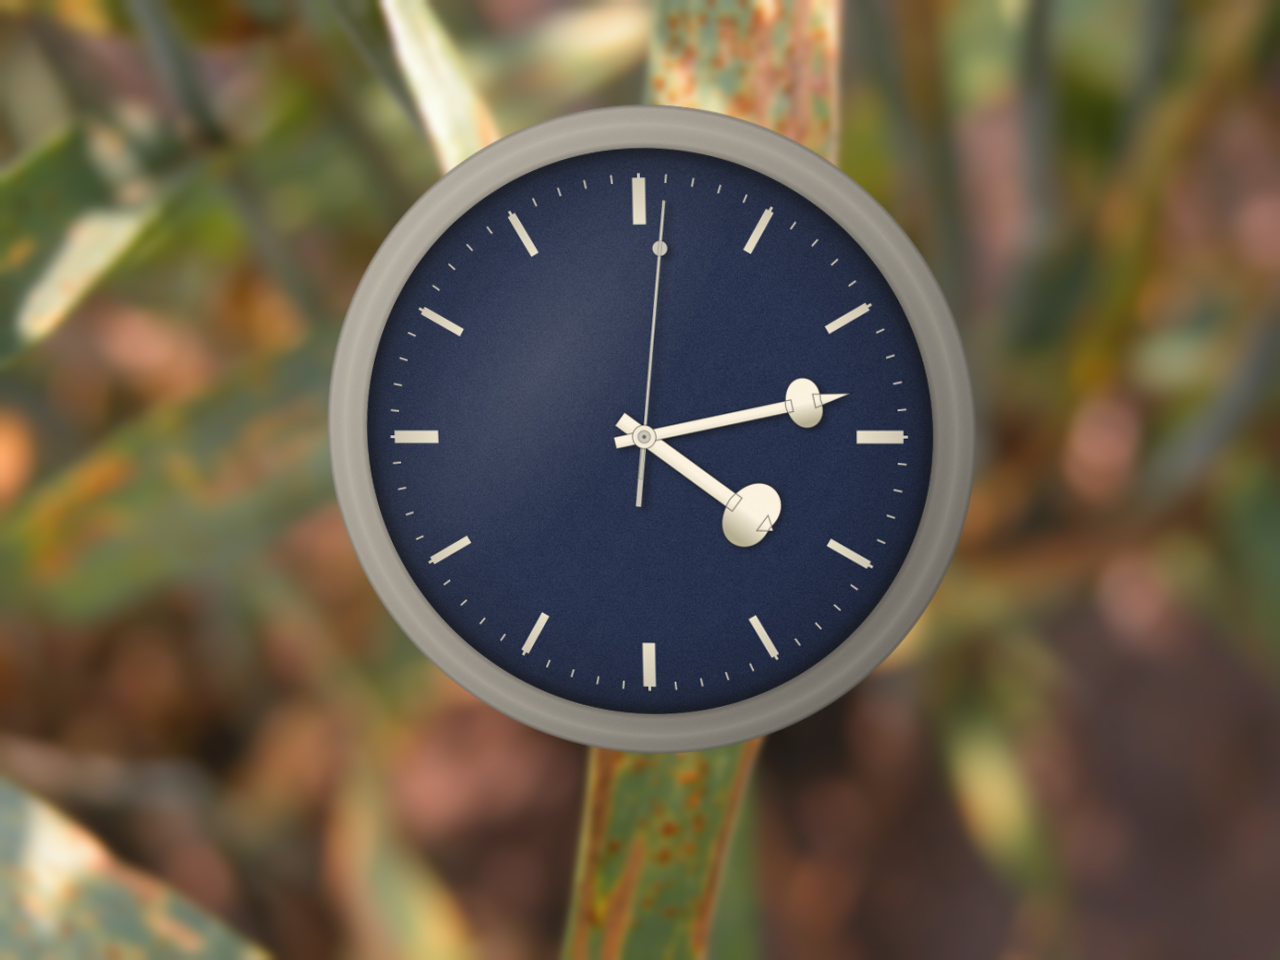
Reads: **4:13:01**
